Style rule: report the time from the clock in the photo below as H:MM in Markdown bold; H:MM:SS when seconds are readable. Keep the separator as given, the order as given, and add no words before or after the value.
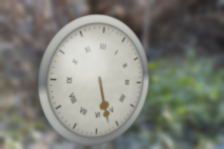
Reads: **5:27**
